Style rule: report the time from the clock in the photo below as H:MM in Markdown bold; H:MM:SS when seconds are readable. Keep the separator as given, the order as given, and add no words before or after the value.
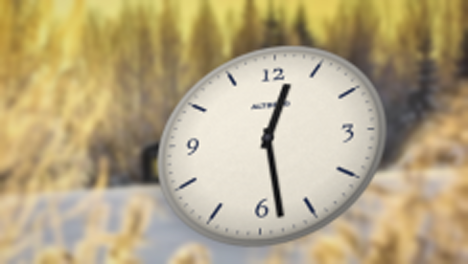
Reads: **12:28**
